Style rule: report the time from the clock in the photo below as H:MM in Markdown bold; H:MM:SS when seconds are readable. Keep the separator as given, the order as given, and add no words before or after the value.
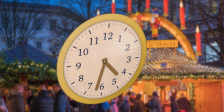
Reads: **4:32**
